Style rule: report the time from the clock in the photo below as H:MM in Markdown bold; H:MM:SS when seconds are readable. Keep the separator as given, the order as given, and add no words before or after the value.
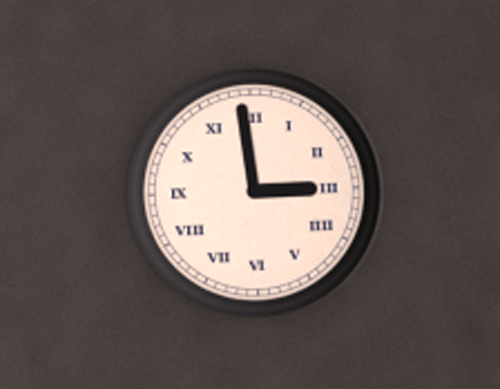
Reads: **2:59**
